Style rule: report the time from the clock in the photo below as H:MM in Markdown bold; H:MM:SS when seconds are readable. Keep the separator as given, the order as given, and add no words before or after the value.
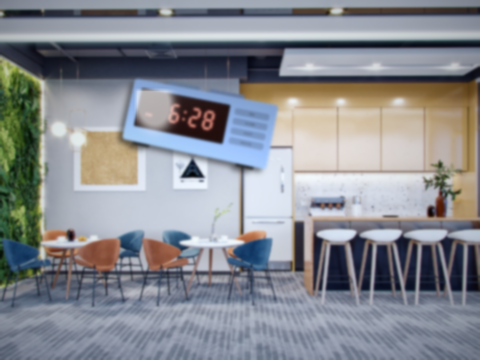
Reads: **6:28**
